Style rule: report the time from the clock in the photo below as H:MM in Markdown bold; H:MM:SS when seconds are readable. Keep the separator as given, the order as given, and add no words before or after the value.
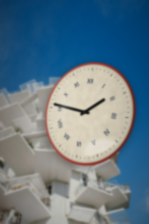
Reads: **1:46**
